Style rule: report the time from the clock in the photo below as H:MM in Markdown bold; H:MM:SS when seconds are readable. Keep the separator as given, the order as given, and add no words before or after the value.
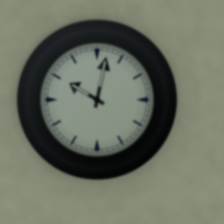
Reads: **10:02**
